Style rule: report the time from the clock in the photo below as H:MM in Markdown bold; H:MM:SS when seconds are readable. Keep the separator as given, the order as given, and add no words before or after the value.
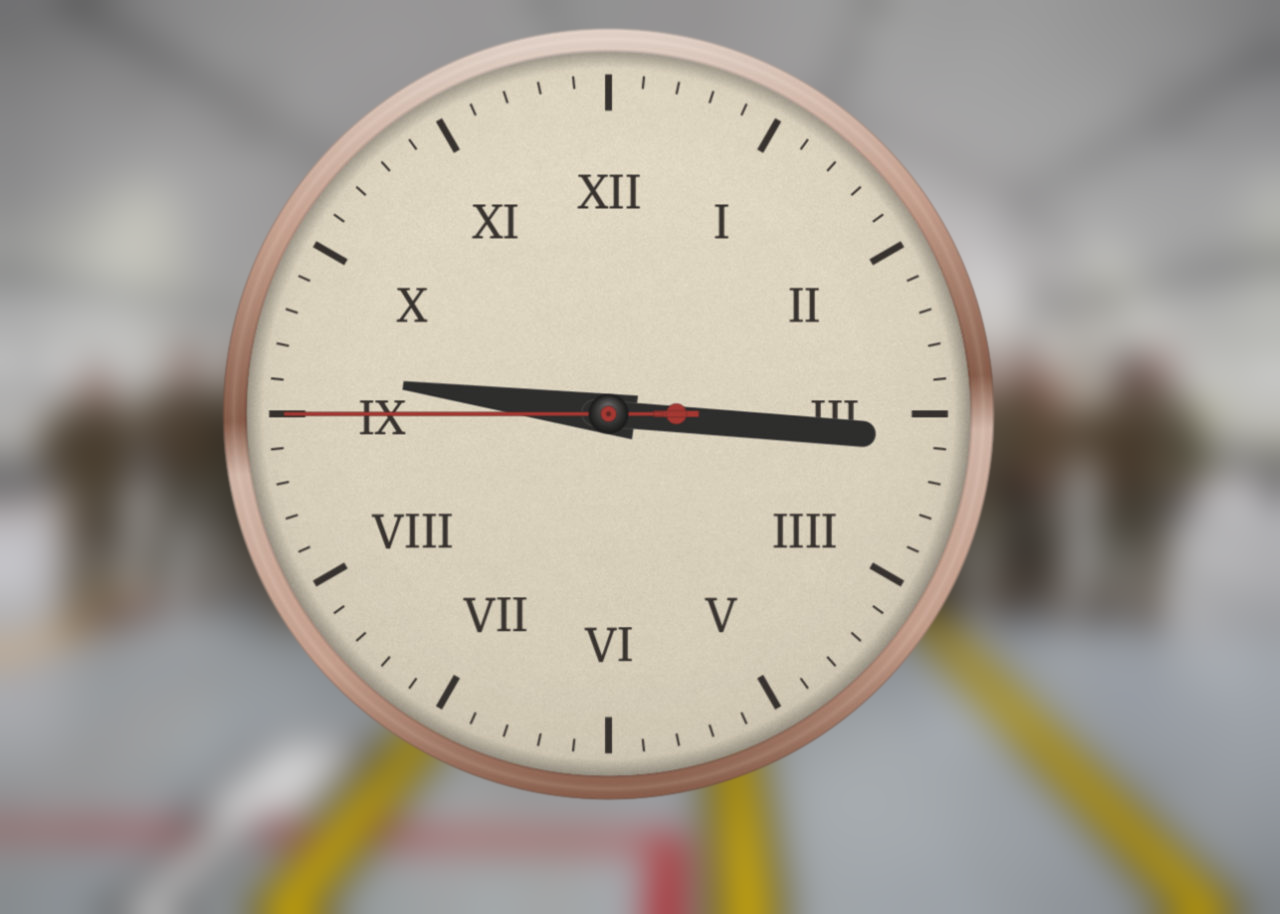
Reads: **9:15:45**
